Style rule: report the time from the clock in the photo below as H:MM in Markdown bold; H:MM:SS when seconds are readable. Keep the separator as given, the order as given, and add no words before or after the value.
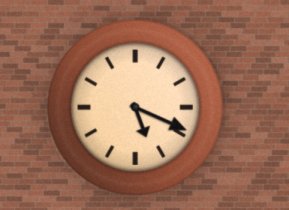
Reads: **5:19**
